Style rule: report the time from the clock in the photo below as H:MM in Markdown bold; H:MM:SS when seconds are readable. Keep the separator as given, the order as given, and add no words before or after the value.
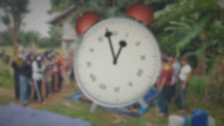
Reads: **12:58**
